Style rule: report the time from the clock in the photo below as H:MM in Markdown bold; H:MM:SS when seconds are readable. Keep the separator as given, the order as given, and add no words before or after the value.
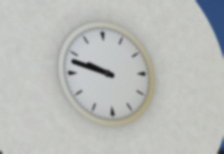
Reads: **9:48**
